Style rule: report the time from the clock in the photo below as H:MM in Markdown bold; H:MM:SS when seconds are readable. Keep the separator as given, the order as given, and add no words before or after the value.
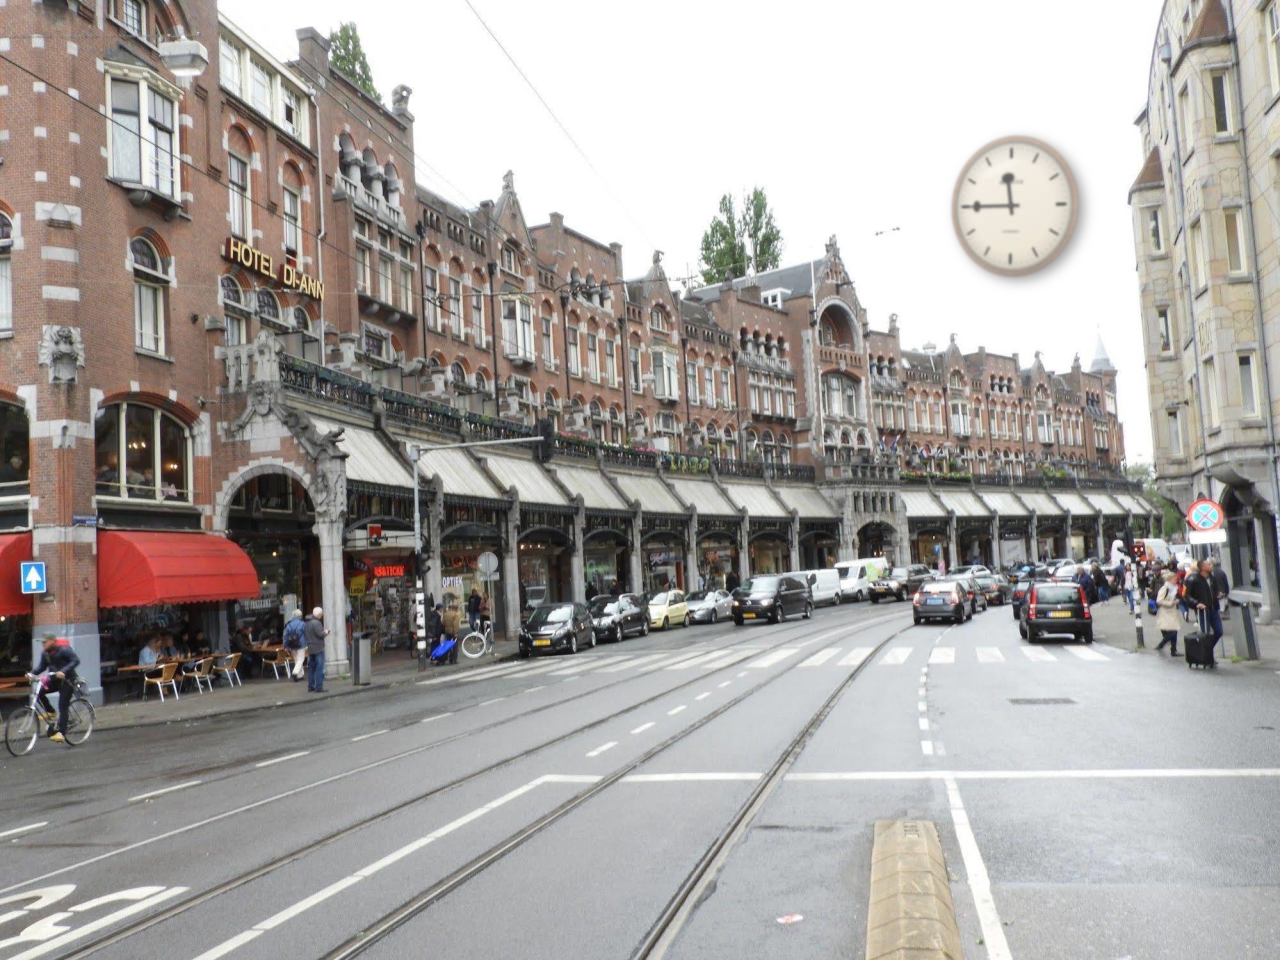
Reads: **11:45**
